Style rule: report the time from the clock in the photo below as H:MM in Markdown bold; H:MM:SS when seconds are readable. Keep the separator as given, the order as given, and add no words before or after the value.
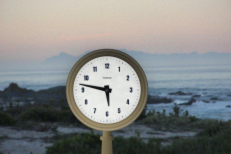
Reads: **5:47**
